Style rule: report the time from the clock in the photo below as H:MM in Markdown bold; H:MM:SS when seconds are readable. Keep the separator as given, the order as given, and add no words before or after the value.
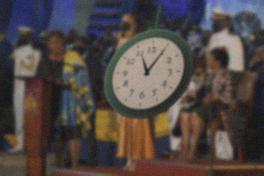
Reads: **11:05**
